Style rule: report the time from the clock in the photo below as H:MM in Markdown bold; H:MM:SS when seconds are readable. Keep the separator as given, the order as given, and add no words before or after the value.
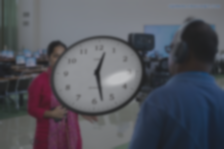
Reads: **12:28**
